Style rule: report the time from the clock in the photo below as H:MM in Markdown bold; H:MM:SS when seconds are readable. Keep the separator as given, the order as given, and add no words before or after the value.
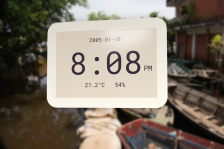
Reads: **8:08**
